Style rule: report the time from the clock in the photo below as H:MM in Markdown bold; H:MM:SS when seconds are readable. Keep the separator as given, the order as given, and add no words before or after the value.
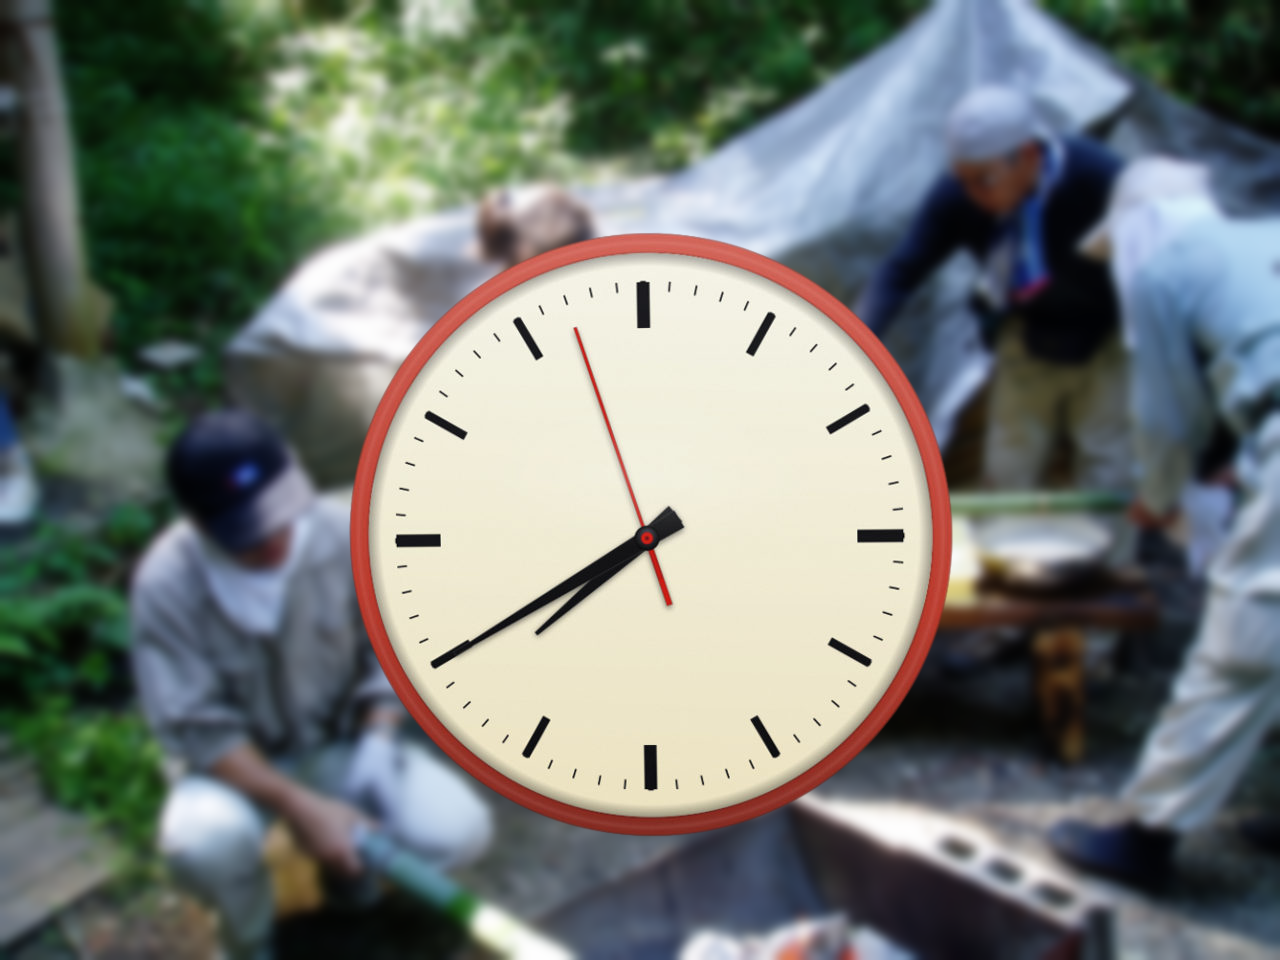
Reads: **7:39:57**
